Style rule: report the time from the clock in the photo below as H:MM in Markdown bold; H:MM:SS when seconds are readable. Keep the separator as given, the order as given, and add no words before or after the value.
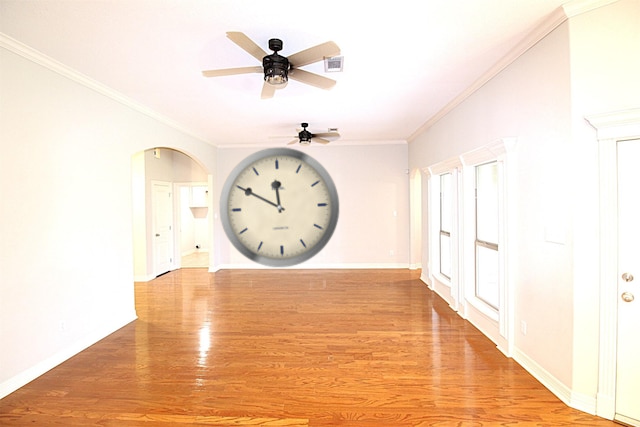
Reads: **11:50**
